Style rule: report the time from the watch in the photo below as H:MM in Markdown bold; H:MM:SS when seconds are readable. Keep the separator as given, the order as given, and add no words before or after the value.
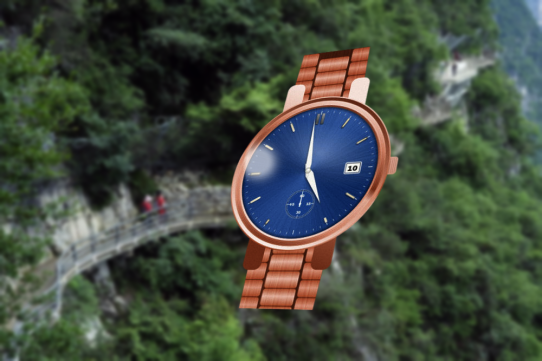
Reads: **4:59**
